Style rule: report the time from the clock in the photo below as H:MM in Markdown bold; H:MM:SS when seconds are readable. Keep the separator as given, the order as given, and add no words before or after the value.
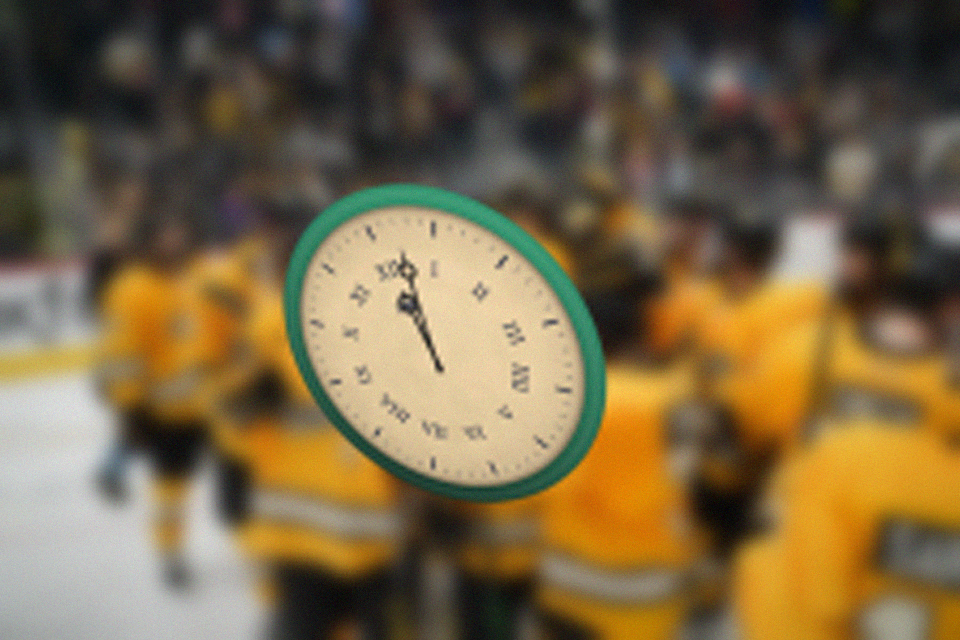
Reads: **12:02**
